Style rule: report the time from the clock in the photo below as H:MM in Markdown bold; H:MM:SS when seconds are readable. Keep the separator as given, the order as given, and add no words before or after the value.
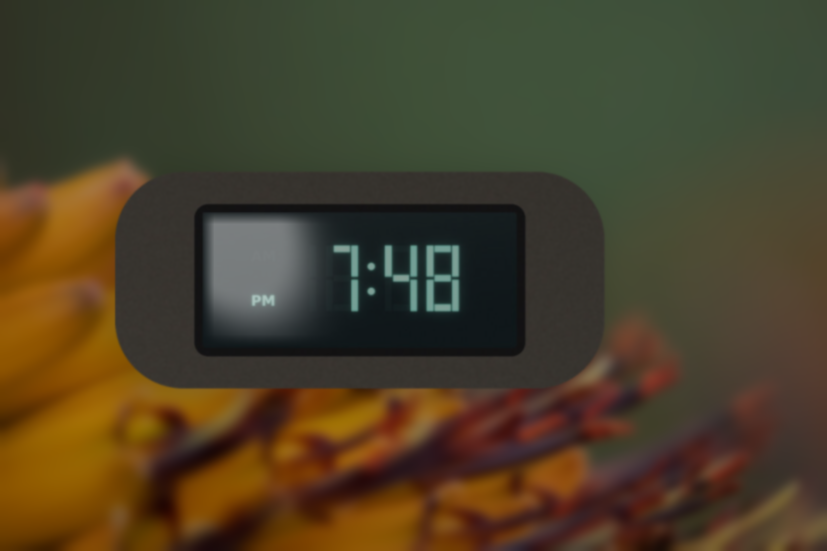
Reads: **7:48**
